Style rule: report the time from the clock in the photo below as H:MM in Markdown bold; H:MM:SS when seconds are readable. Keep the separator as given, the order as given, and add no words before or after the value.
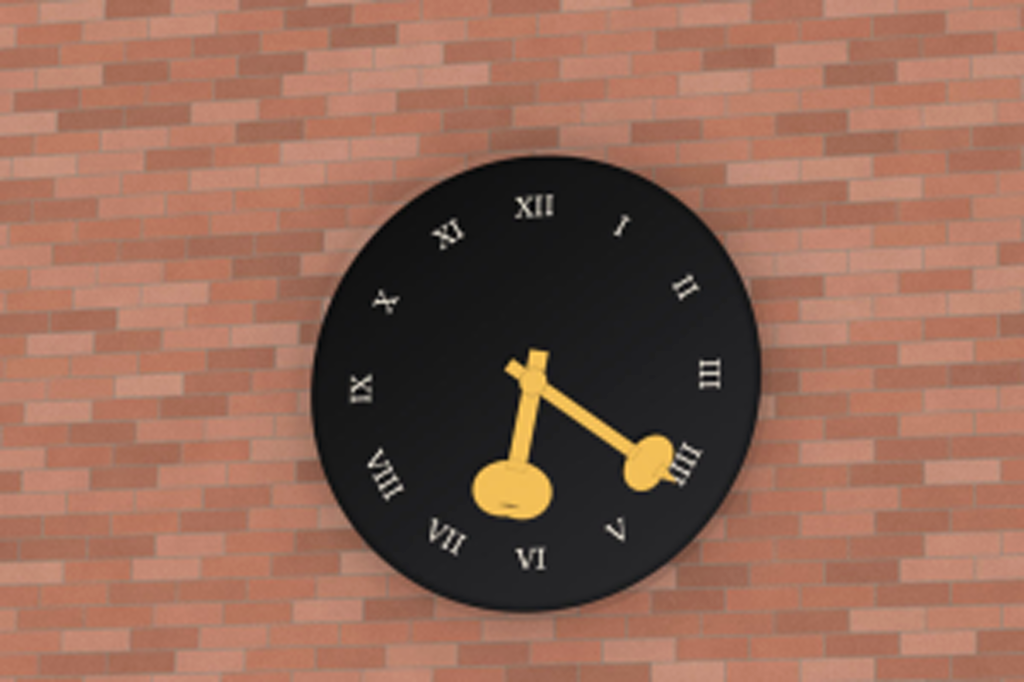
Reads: **6:21**
